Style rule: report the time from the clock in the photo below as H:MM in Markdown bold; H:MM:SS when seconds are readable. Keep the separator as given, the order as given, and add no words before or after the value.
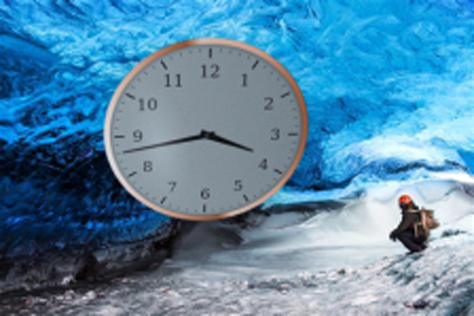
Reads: **3:43**
